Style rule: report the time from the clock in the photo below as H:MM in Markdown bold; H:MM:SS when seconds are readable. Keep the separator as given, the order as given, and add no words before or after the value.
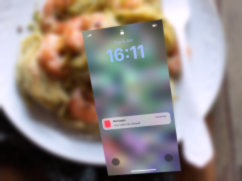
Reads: **16:11**
